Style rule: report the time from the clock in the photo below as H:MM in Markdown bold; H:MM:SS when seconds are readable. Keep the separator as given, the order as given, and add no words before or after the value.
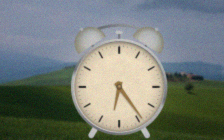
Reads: **6:24**
